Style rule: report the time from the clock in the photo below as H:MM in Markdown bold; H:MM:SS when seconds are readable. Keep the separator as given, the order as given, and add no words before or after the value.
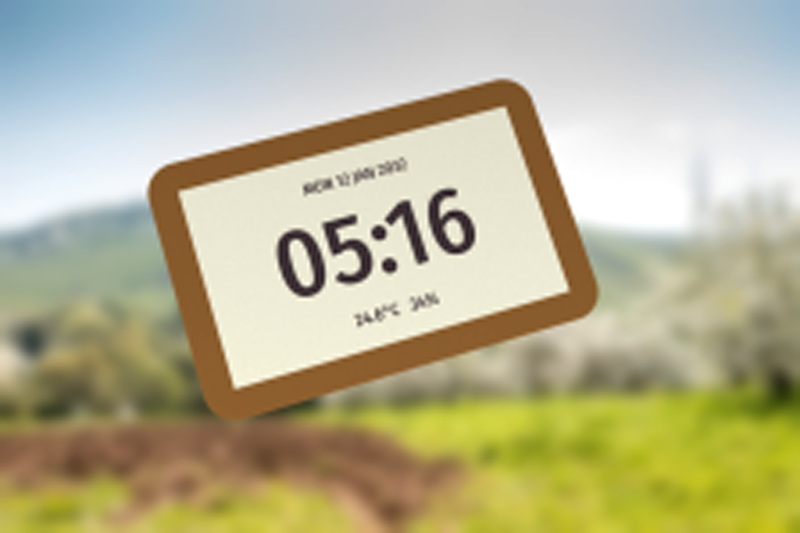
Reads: **5:16**
